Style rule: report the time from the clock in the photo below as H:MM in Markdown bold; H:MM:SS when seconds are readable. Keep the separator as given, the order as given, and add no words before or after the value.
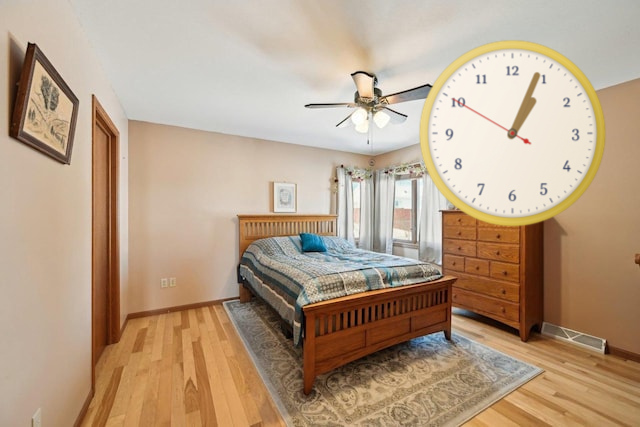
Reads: **1:03:50**
